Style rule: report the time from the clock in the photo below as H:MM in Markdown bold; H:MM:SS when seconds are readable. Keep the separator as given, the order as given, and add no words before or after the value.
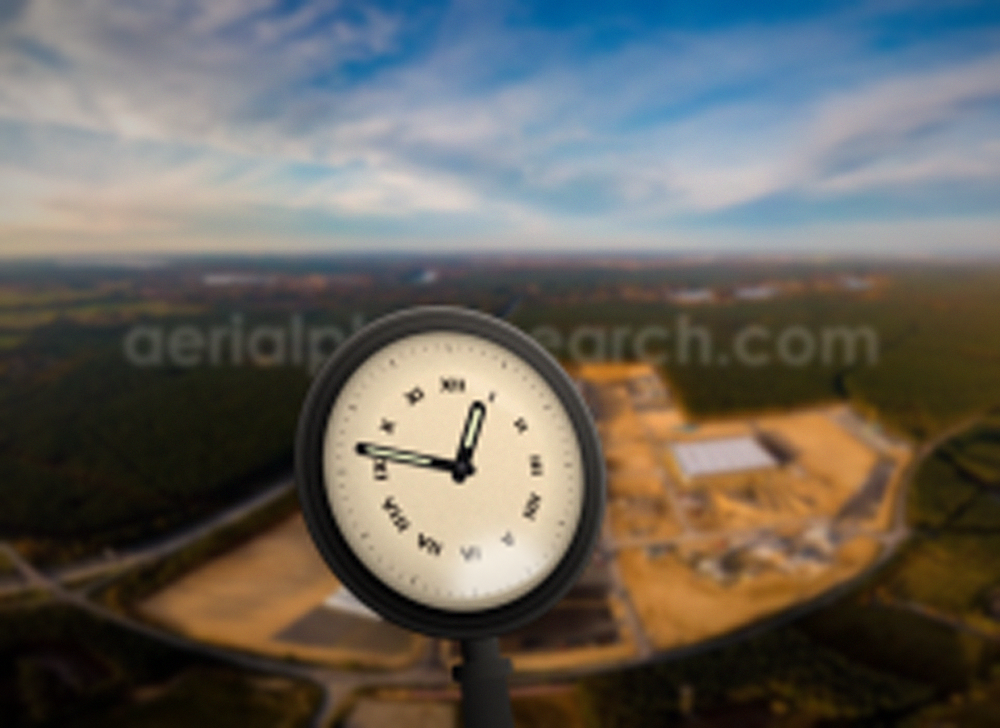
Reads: **12:47**
